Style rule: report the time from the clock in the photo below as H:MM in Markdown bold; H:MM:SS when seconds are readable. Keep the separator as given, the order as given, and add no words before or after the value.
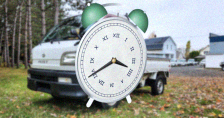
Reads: **3:40**
